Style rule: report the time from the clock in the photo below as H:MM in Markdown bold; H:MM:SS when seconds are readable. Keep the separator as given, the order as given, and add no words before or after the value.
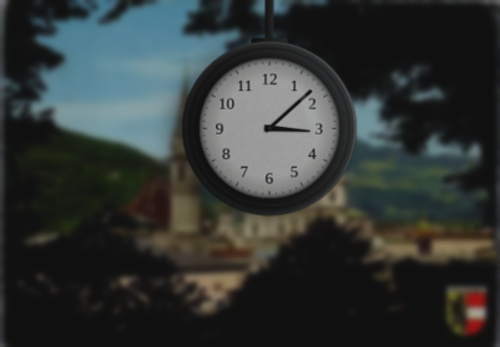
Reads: **3:08**
